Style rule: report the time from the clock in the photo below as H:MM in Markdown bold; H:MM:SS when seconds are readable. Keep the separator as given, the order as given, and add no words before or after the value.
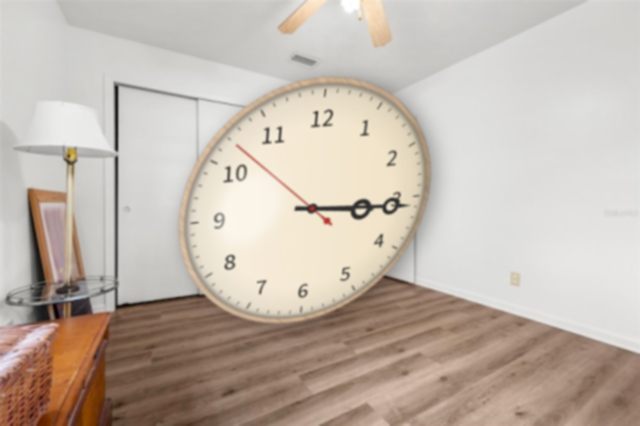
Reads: **3:15:52**
